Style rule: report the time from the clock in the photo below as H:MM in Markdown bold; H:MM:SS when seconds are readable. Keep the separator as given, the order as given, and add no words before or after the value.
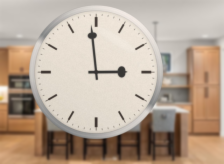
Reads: **2:59**
